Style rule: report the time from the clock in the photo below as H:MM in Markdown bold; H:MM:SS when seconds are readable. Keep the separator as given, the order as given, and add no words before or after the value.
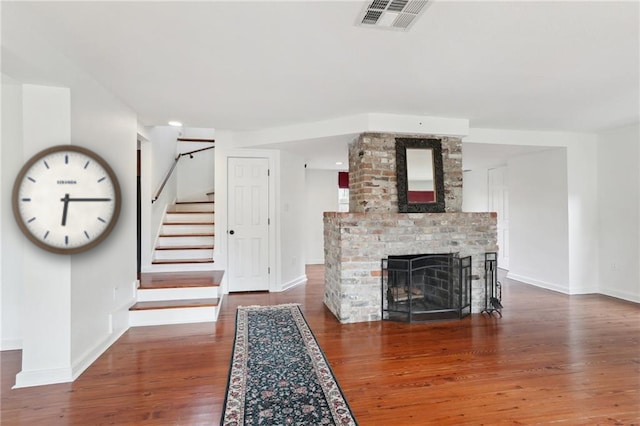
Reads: **6:15**
